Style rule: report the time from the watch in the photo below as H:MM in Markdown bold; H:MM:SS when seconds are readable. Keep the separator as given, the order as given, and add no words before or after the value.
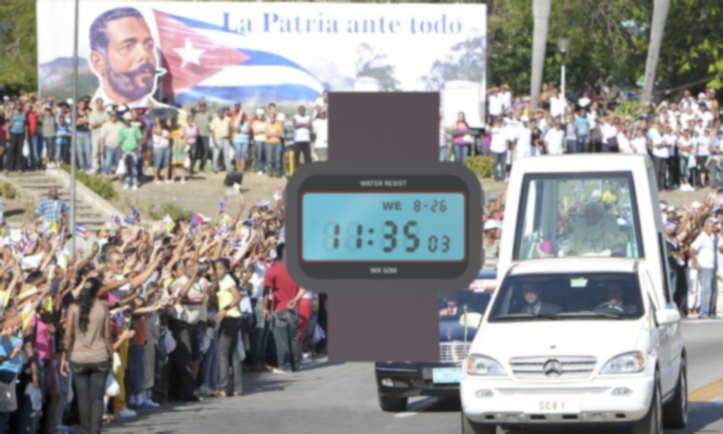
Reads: **11:35:03**
